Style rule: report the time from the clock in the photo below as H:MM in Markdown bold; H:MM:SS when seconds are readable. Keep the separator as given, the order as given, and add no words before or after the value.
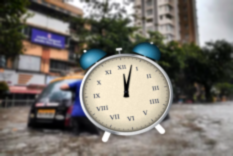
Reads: **12:03**
